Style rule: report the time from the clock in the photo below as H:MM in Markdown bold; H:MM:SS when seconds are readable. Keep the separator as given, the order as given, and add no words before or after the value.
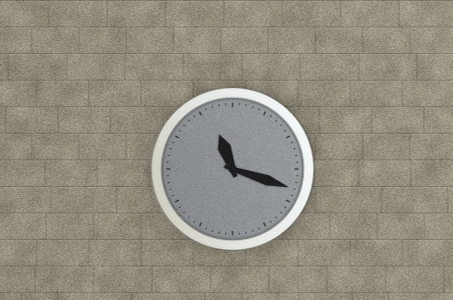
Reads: **11:18**
